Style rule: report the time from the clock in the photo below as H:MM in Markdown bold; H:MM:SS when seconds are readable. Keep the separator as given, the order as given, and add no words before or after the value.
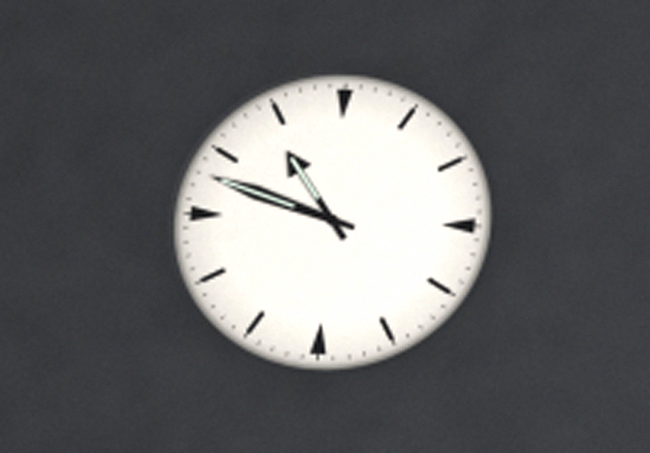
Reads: **10:48**
